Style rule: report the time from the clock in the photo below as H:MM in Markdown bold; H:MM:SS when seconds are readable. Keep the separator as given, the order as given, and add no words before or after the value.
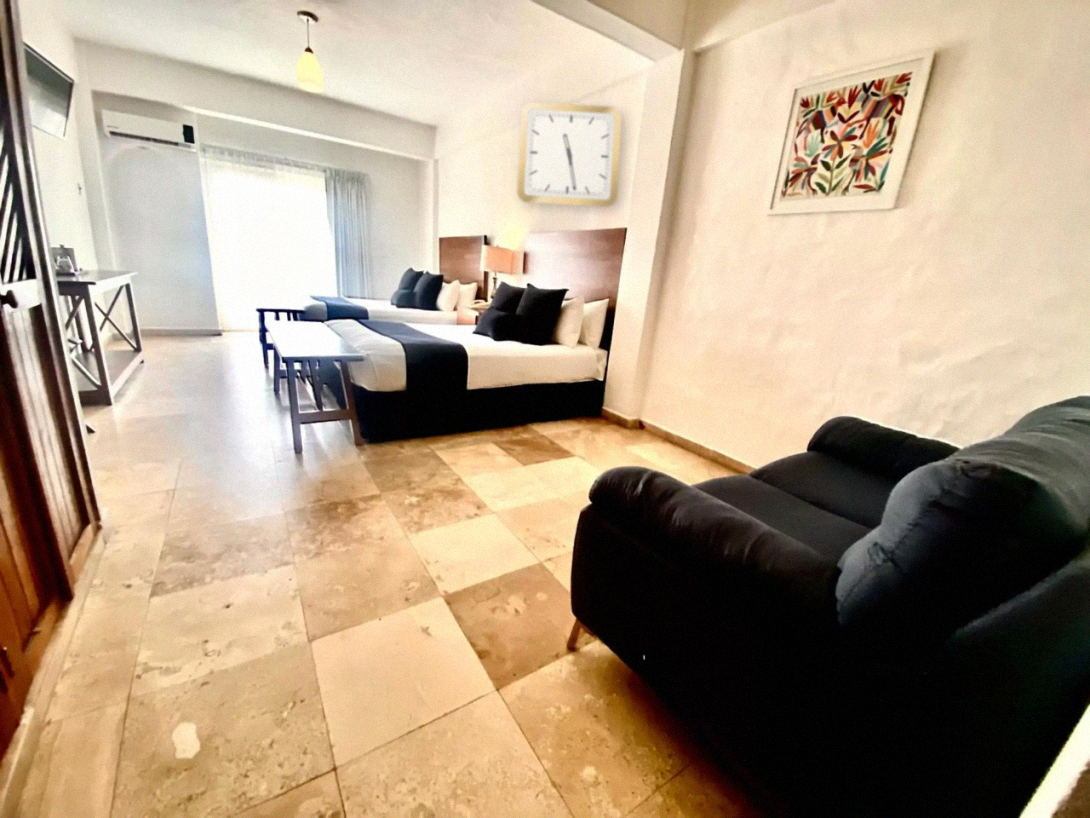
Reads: **11:28**
